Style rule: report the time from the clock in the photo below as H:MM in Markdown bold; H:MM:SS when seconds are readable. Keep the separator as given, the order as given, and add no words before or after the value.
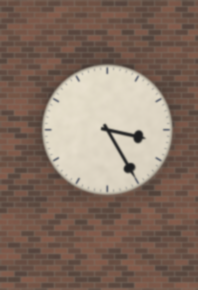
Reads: **3:25**
